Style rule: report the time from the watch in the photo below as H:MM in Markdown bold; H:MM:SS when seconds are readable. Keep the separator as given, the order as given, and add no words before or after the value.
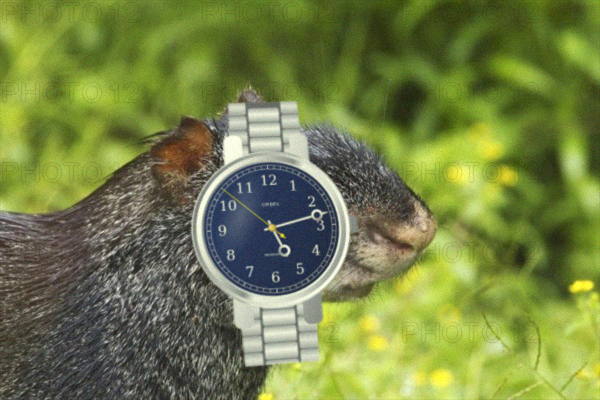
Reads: **5:12:52**
